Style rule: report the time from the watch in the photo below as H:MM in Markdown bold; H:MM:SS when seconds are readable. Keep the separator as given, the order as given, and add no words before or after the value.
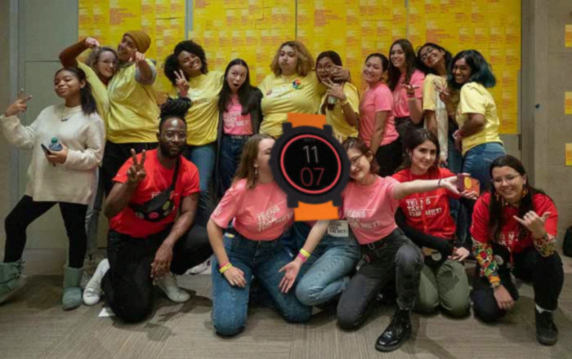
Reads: **11:07**
